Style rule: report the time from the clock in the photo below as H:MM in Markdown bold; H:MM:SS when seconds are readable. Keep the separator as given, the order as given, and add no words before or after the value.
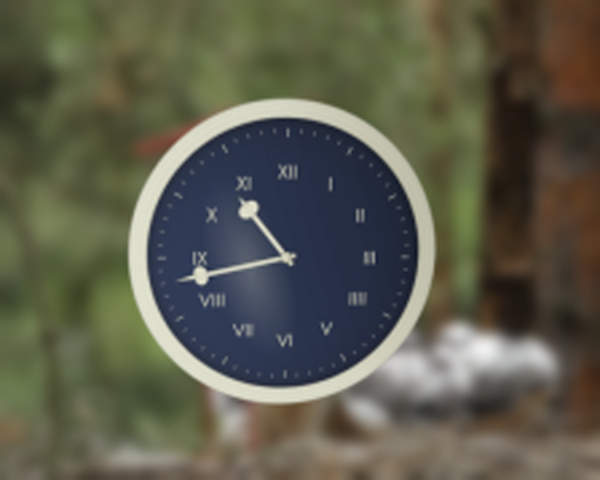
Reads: **10:43**
